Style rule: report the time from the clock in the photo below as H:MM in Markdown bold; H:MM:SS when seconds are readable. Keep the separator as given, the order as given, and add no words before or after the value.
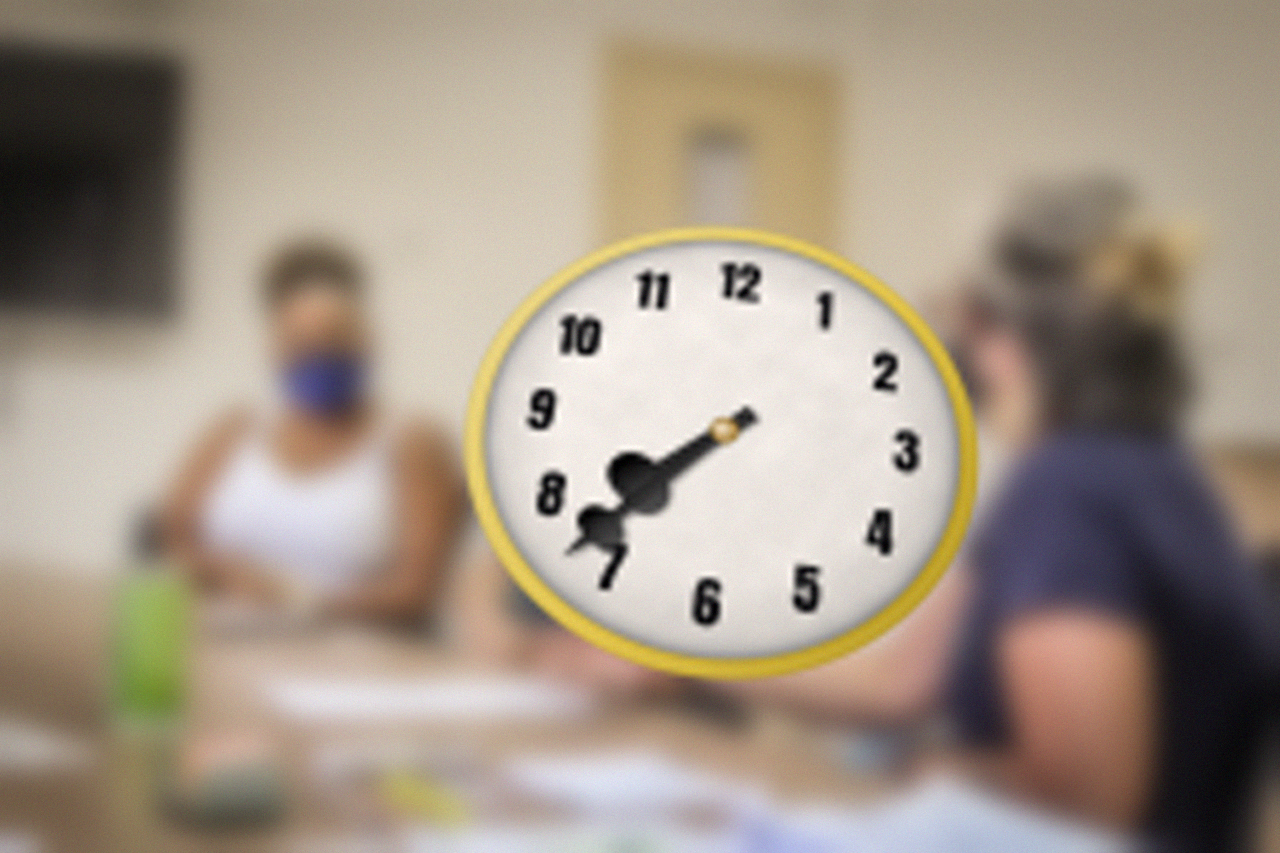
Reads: **7:37**
